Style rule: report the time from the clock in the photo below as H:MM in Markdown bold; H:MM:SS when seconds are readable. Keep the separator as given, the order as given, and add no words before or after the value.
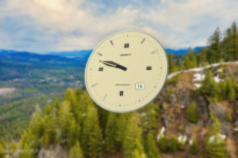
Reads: **9:48**
